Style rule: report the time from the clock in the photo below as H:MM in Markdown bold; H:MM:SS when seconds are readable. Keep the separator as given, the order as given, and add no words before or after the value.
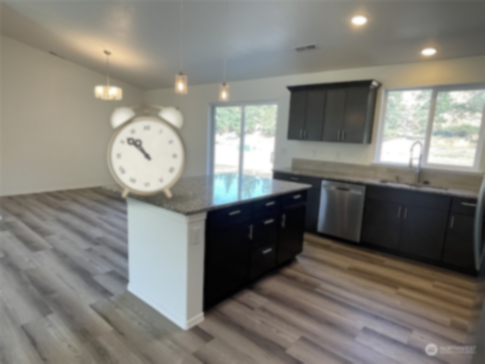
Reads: **10:52**
